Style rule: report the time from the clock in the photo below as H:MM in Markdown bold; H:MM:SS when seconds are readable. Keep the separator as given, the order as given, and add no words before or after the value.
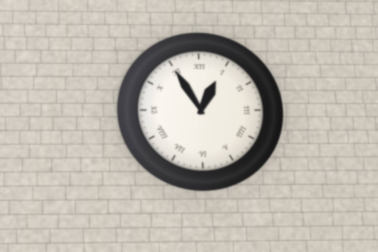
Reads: **12:55**
